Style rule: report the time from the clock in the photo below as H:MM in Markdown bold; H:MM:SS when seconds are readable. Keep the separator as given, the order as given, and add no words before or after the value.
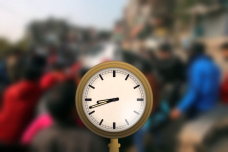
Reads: **8:42**
